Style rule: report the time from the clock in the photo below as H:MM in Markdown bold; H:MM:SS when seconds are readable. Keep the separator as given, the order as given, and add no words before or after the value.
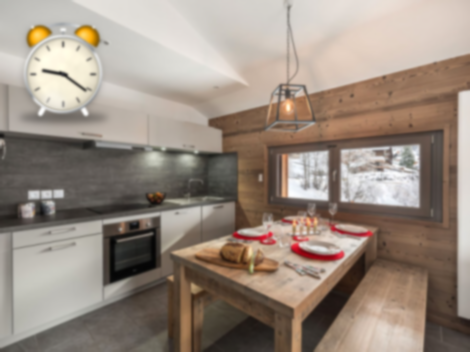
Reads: **9:21**
